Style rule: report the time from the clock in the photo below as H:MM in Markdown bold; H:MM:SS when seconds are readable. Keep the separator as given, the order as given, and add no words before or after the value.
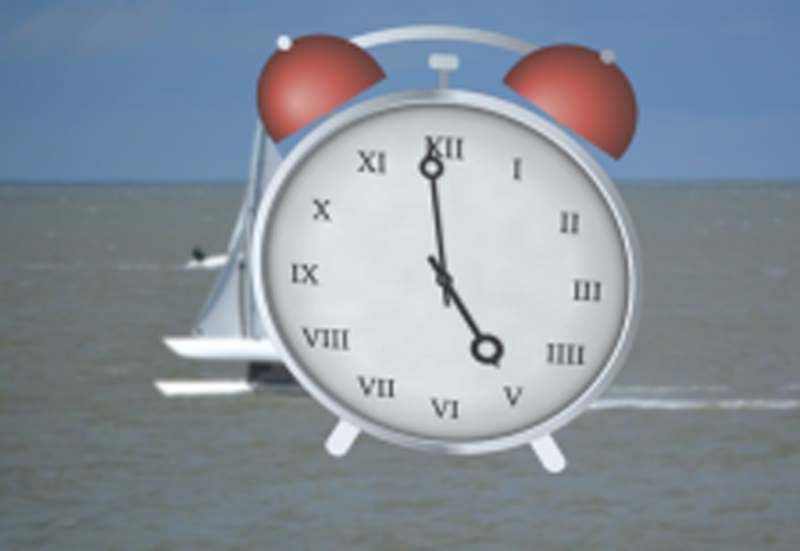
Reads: **4:59**
